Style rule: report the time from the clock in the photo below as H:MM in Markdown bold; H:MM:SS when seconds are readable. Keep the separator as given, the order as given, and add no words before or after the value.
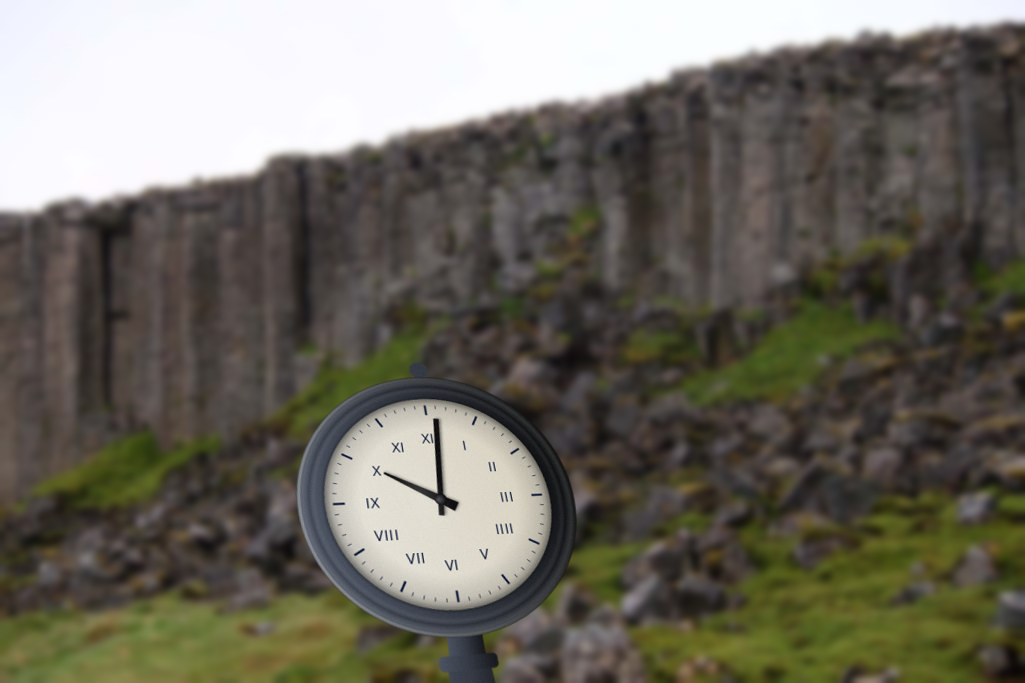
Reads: **10:01**
